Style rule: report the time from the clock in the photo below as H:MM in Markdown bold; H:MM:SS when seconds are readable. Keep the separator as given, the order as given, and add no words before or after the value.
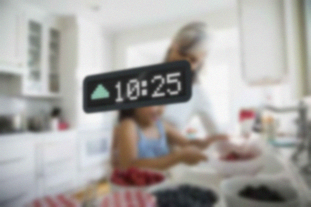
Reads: **10:25**
